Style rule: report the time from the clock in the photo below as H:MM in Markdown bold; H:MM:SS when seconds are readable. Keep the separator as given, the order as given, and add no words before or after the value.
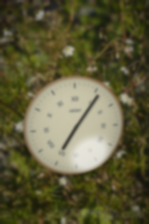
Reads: **7:06**
